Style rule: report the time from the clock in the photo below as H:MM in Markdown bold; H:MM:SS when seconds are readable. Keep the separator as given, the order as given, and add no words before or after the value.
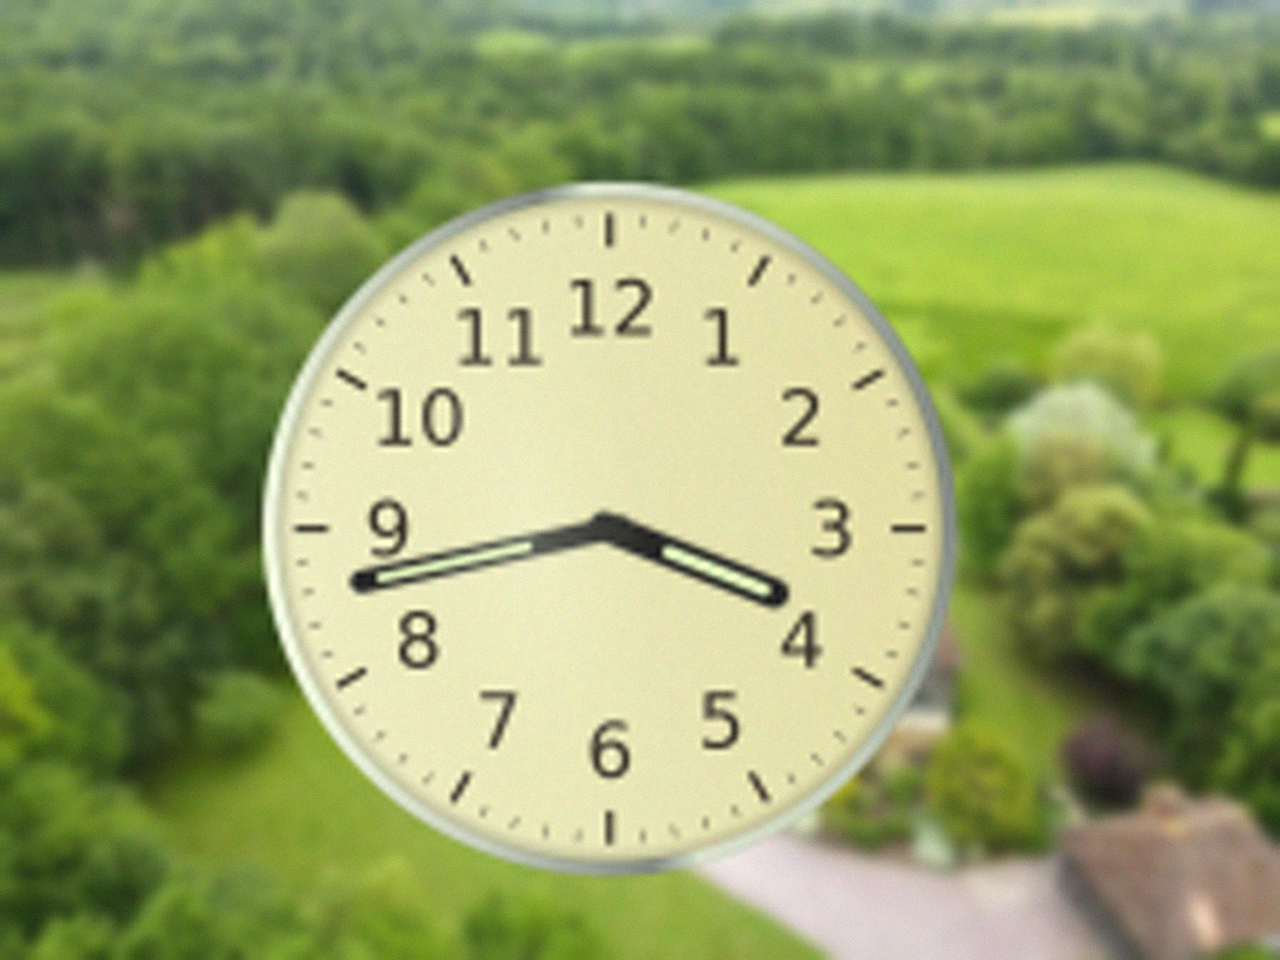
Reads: **3:43**
